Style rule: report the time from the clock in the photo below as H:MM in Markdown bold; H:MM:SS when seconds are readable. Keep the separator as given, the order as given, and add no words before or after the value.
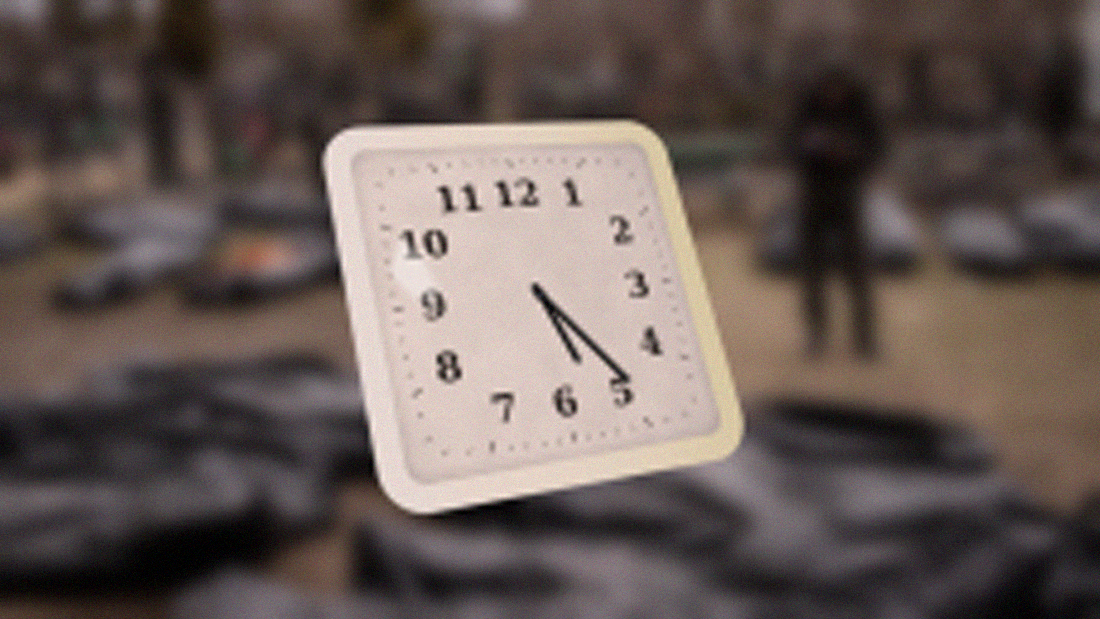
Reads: **5:24**
